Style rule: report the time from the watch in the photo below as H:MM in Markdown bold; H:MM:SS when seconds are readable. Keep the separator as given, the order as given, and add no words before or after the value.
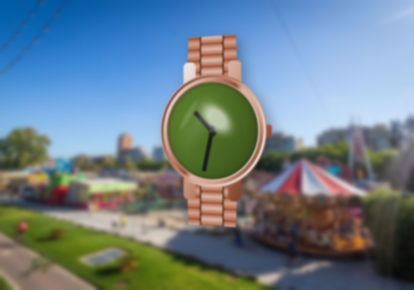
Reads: **10:32**
